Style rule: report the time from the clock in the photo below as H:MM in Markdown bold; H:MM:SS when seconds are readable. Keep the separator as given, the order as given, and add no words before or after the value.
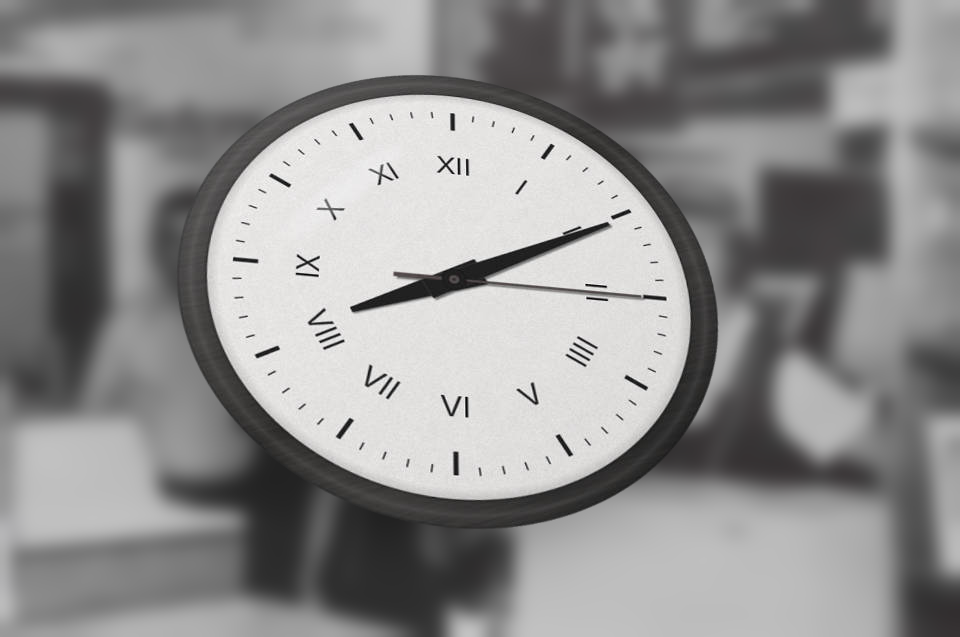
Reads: **8:10:15**
